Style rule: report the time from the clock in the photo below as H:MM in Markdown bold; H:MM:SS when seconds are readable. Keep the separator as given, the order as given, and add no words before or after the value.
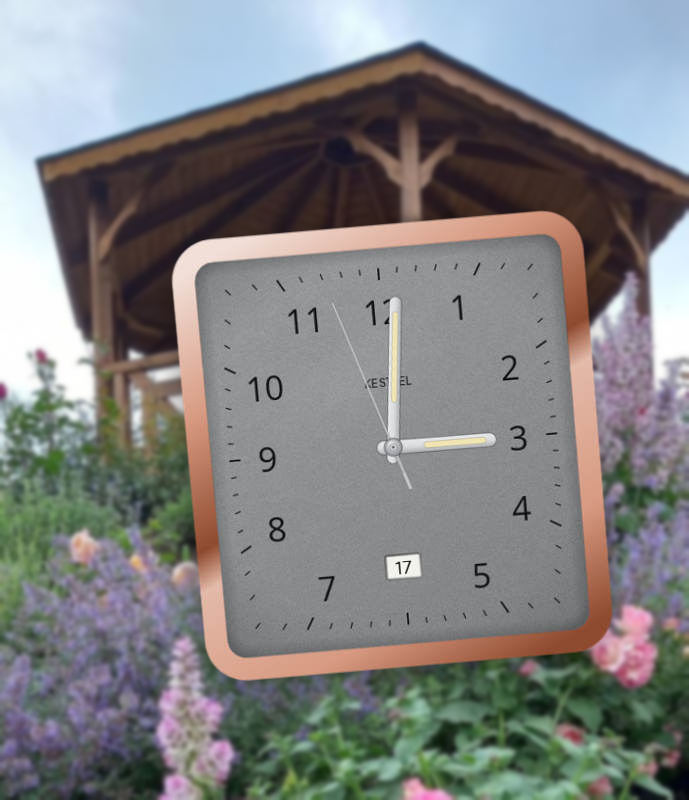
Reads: **3:00:57**
